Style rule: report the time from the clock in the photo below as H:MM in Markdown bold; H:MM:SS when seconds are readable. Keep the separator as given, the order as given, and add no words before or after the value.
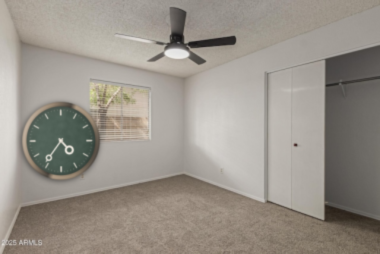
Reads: **4:36**
